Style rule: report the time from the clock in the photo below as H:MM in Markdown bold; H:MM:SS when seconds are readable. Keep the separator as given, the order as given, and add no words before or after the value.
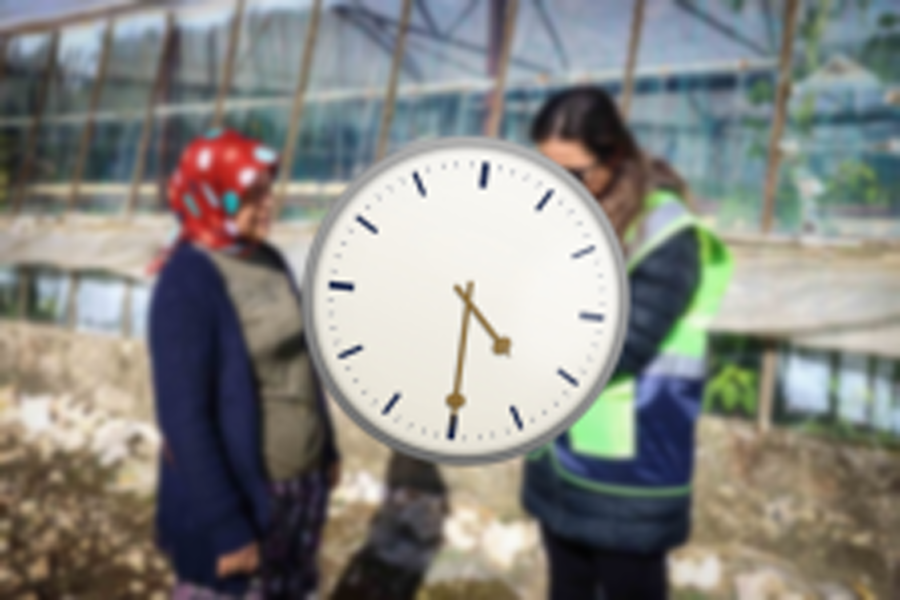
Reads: **4:30**
